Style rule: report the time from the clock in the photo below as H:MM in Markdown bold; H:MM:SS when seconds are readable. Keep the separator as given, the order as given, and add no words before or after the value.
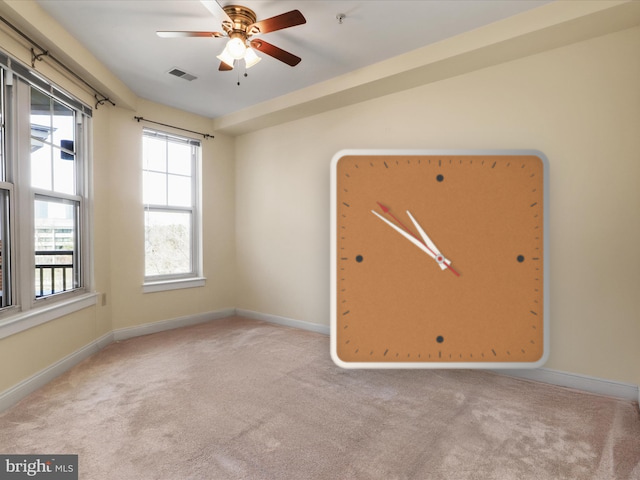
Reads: **10:50:52**
